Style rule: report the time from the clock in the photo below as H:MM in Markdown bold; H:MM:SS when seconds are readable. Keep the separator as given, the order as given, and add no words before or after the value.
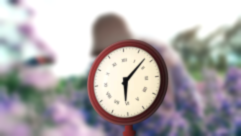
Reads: **6:08**
